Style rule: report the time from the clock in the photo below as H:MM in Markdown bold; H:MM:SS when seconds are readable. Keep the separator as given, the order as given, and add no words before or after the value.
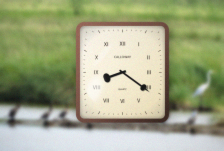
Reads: **8:21**
